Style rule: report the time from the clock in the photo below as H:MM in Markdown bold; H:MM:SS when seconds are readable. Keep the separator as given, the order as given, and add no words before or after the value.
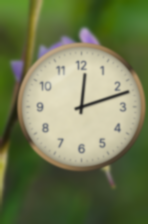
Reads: **12:12**
